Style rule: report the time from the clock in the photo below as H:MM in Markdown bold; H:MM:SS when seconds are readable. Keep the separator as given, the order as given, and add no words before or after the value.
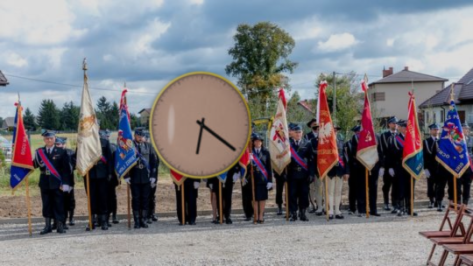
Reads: **6:21**
